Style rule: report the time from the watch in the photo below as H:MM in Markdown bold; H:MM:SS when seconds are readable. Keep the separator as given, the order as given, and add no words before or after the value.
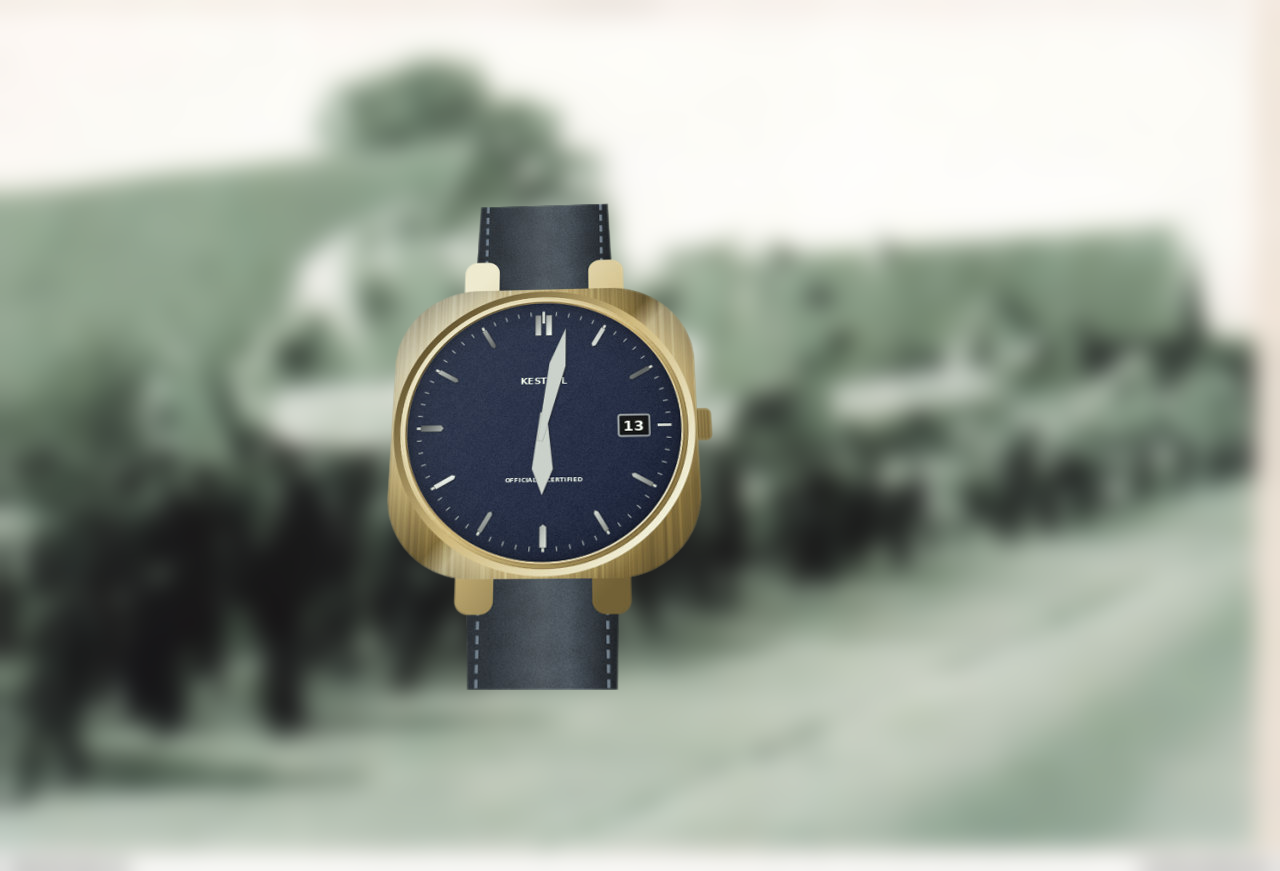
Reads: **6:02**
